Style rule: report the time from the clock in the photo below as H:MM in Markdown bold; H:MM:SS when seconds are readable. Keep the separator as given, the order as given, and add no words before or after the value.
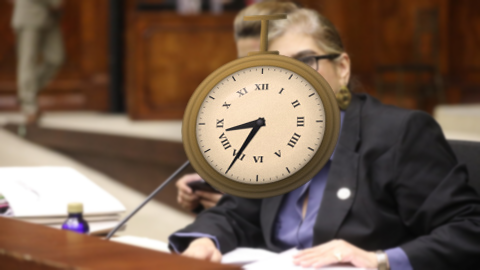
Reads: **8:35**
